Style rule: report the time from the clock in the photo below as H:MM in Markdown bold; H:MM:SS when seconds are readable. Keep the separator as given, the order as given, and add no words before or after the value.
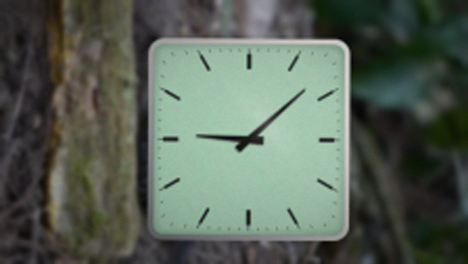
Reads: **9:08**
